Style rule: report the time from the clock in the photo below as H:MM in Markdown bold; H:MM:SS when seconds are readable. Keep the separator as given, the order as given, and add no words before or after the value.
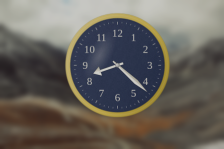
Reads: **8:22**
